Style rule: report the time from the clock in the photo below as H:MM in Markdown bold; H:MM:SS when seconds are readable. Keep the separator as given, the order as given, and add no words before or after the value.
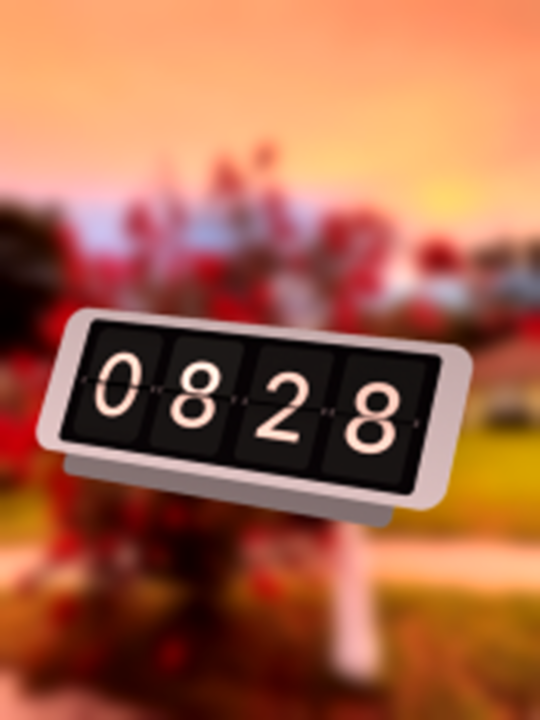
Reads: **8:28**
